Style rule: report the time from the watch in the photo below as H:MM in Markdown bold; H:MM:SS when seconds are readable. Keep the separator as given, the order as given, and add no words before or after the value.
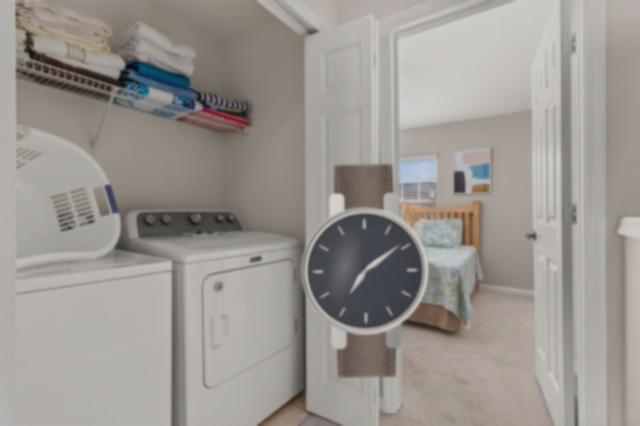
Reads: **7:09**
